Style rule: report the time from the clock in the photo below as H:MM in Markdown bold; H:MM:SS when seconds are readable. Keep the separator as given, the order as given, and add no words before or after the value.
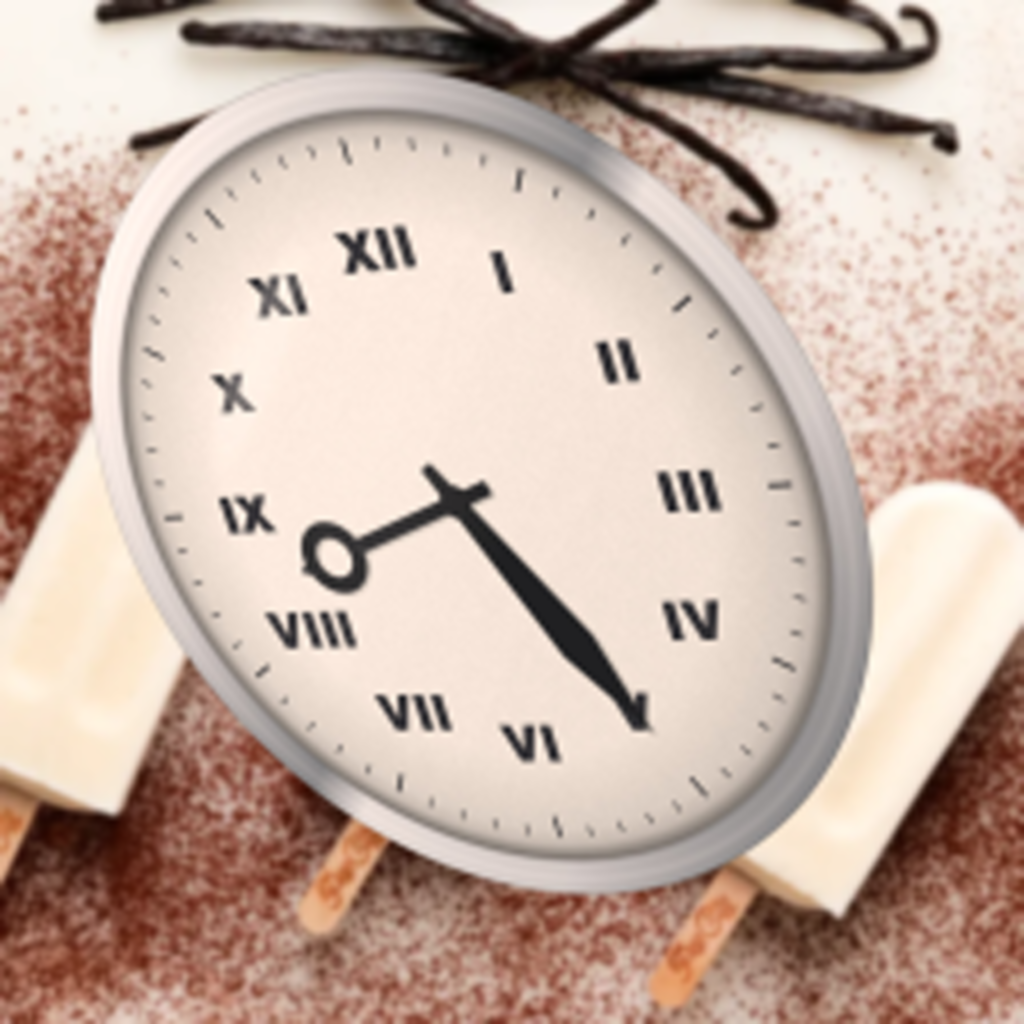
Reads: **8:25**
